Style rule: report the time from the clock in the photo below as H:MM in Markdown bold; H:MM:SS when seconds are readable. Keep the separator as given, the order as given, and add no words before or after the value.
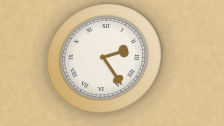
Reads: **2:24**
